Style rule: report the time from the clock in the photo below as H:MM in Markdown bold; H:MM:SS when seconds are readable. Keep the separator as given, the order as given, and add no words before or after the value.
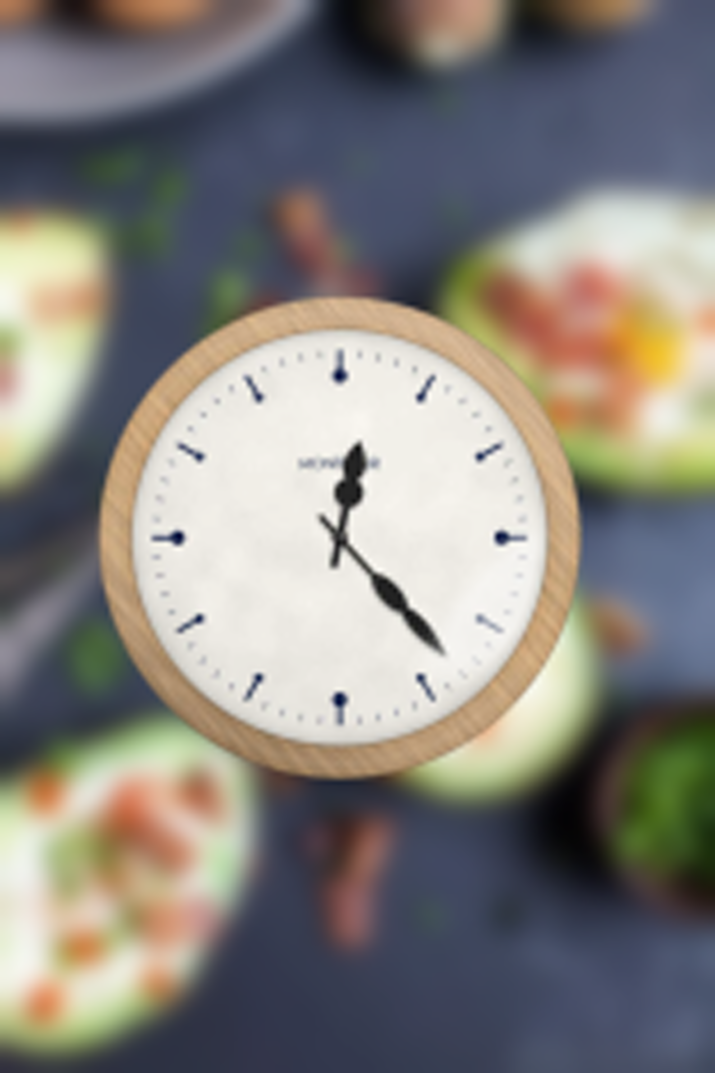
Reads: **12:23**
